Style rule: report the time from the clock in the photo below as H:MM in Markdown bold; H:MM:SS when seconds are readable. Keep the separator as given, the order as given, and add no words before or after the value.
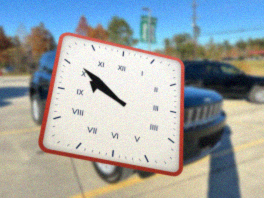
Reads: **9:51**
